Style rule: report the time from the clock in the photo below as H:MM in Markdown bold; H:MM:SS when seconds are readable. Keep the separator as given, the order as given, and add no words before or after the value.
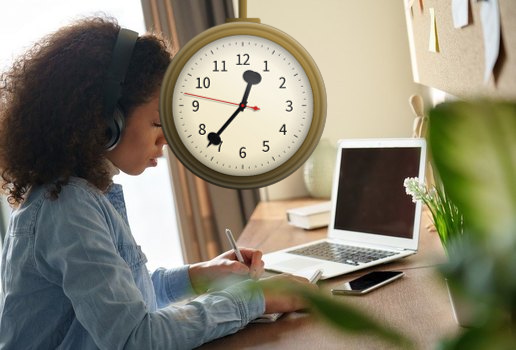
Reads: **12:36:47**
